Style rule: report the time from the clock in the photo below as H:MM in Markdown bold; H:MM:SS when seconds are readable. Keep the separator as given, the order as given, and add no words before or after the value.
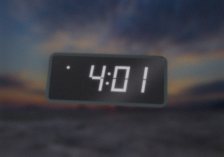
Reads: **4:01**
